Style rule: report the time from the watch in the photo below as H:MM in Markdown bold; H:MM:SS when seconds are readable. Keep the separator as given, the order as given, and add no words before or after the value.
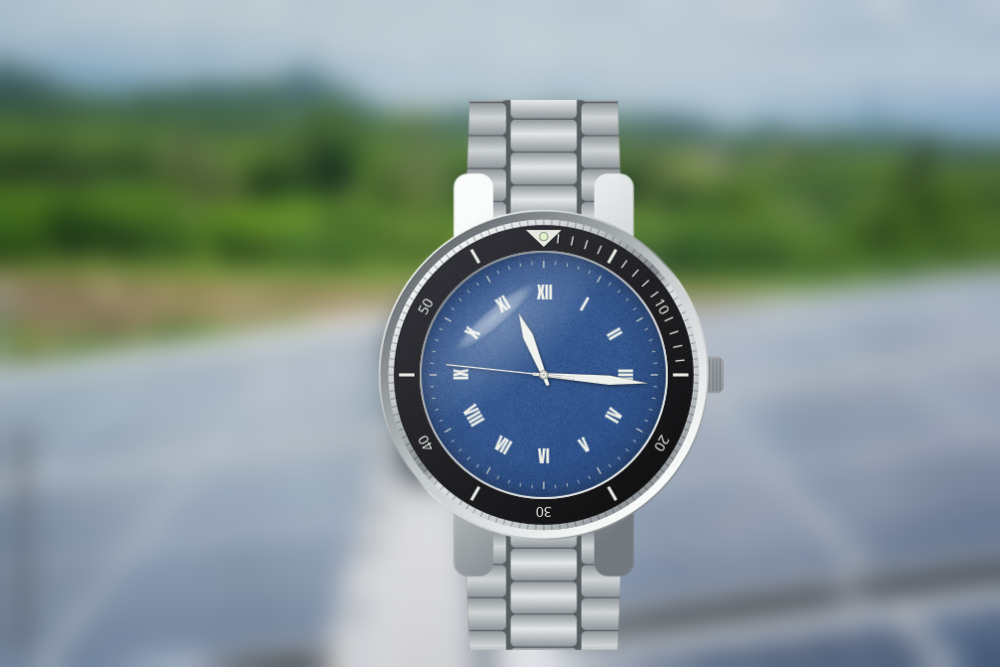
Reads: **11:15:46**
